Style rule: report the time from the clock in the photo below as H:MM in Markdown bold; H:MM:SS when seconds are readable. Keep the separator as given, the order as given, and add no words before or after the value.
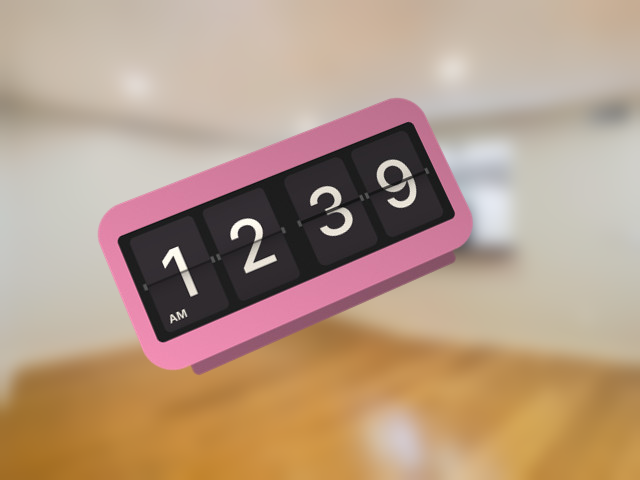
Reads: **12:39**
